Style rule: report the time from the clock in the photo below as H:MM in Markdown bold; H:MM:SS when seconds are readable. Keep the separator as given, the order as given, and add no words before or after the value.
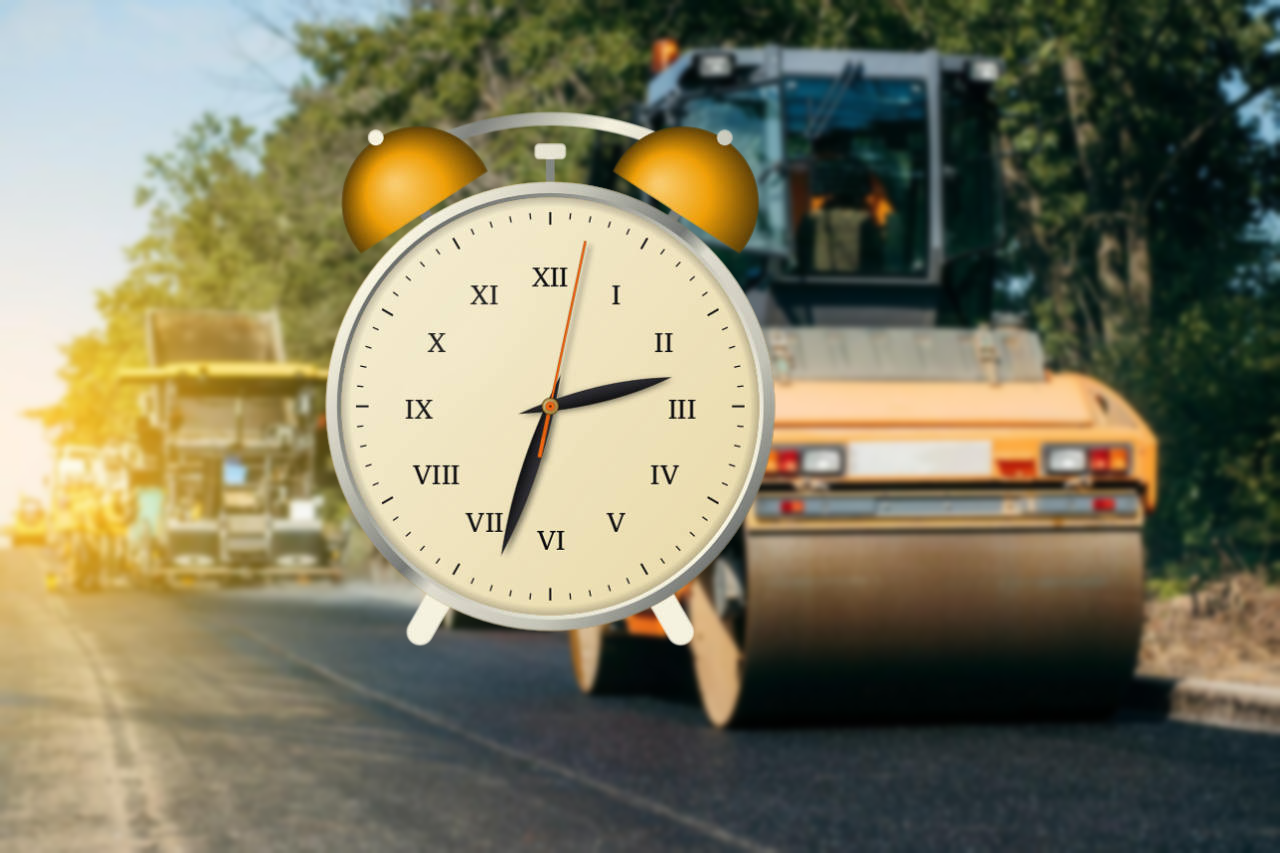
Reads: **2:33:02**
